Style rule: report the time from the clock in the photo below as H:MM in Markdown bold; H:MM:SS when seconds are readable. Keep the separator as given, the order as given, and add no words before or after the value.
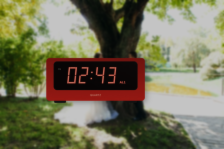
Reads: **2:43**
